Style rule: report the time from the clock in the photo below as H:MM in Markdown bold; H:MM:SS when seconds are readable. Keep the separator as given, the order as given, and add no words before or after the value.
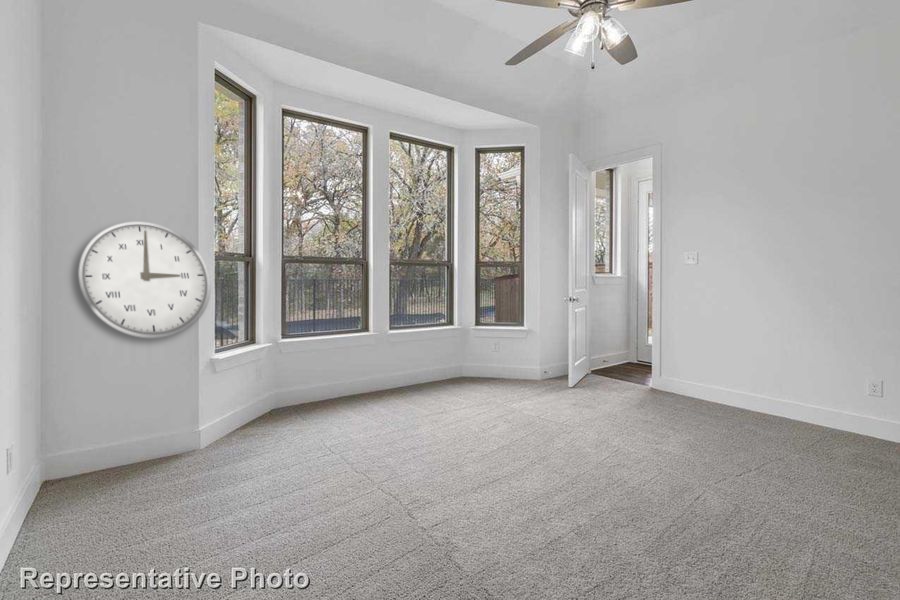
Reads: **3:01**
